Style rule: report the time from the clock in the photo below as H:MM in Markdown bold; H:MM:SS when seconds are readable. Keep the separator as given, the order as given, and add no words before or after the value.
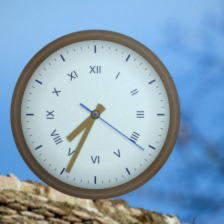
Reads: **7:34:21**
